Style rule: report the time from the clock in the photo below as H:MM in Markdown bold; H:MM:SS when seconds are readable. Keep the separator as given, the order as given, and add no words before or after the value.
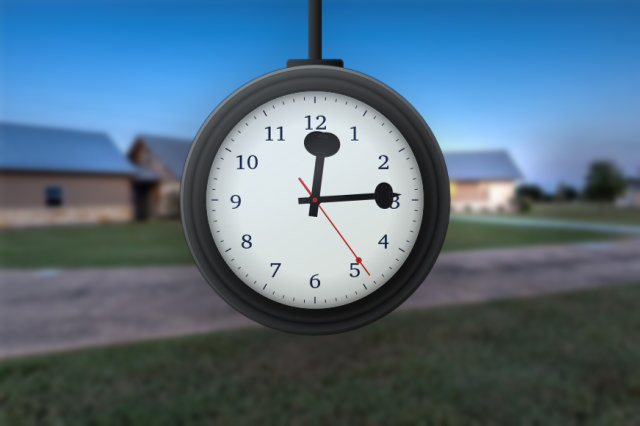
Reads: **12:14:24**
